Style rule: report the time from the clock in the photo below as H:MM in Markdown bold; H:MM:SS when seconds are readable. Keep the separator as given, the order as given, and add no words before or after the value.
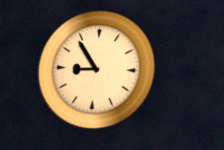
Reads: **8:54**
